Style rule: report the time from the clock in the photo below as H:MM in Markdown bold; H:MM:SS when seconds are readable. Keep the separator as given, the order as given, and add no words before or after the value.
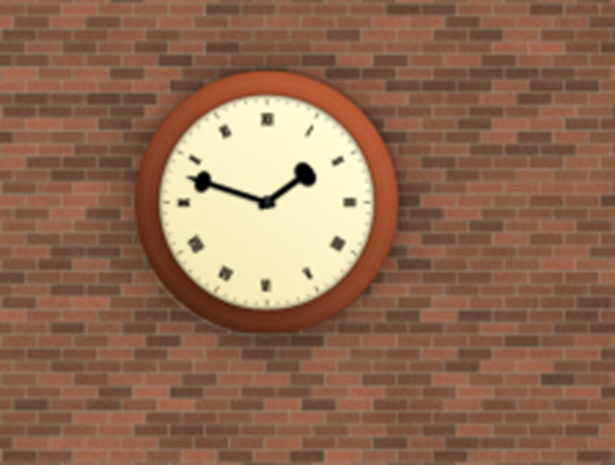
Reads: **1:48**
